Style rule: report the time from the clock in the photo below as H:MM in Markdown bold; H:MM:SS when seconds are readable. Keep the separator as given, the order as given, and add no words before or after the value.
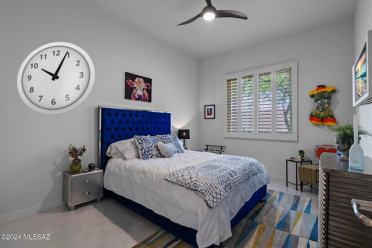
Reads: **10:04**
